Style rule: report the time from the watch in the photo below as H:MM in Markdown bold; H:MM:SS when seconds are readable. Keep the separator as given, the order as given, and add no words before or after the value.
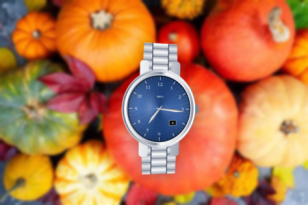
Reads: **7:16**
